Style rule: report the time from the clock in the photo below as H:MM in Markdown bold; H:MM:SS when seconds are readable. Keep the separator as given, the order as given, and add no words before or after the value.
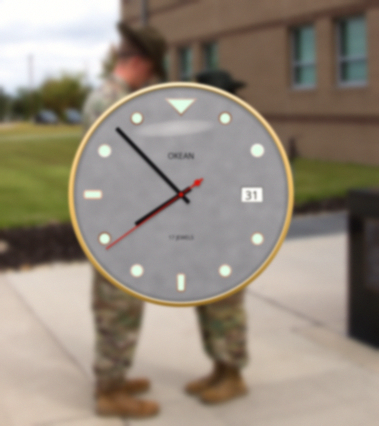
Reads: **7:52:39**
